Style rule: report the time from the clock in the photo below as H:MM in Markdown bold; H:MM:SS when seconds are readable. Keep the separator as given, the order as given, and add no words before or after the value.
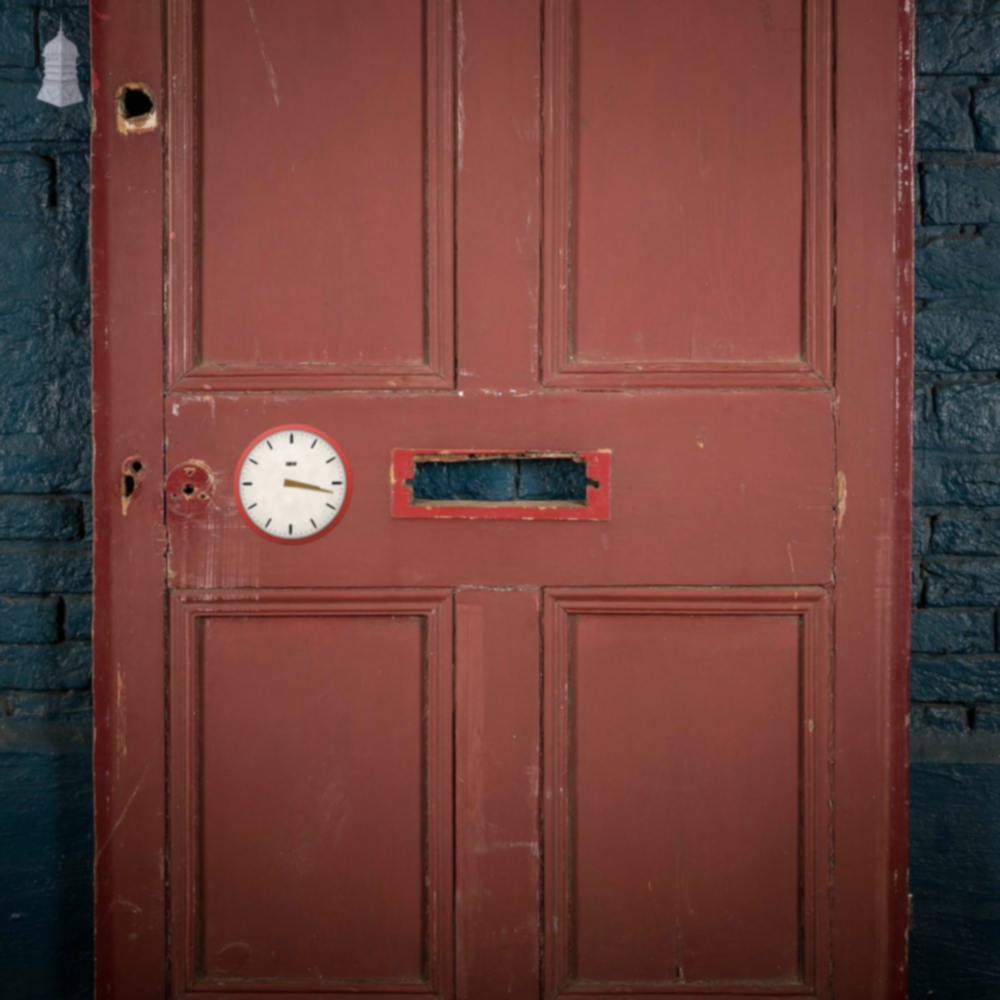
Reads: **3:17**
